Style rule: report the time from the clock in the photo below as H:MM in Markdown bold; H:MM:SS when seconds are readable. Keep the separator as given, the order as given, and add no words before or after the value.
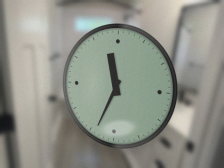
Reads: **11:34**
